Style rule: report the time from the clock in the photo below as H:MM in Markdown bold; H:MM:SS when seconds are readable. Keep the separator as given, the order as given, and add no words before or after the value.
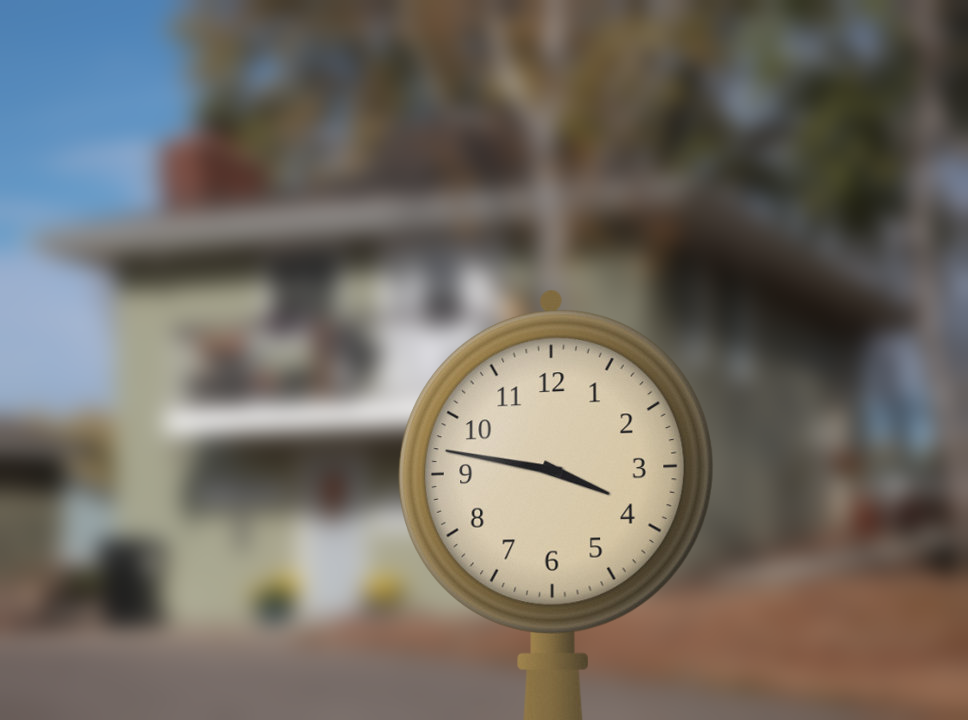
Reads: **3:47**
